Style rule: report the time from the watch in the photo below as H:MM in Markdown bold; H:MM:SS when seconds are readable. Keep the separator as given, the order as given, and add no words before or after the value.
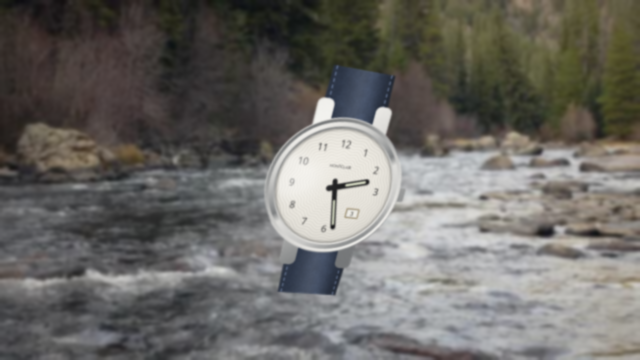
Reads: **2:28**
